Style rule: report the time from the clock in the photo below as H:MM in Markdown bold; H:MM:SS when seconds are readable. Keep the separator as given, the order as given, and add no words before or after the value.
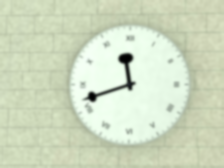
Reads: **11:42**
